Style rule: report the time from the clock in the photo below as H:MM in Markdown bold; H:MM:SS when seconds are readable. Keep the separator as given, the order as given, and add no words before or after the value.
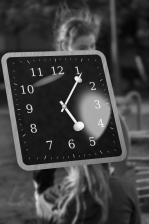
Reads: **5:06**
